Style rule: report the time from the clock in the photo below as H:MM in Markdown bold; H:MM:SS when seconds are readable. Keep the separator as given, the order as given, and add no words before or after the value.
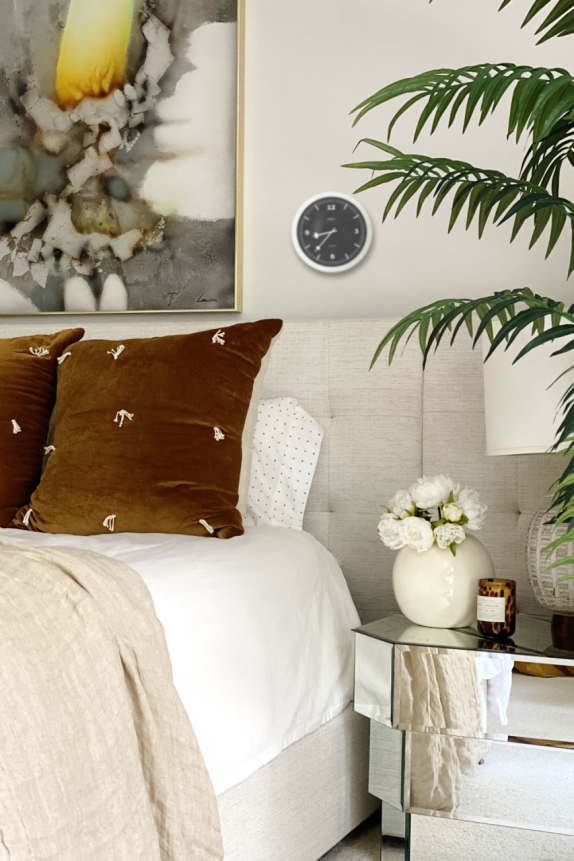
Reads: **8:37**
